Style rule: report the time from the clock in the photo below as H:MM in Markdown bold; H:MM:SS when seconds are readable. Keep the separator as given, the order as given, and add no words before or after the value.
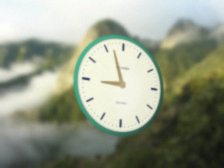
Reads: **8:57**
